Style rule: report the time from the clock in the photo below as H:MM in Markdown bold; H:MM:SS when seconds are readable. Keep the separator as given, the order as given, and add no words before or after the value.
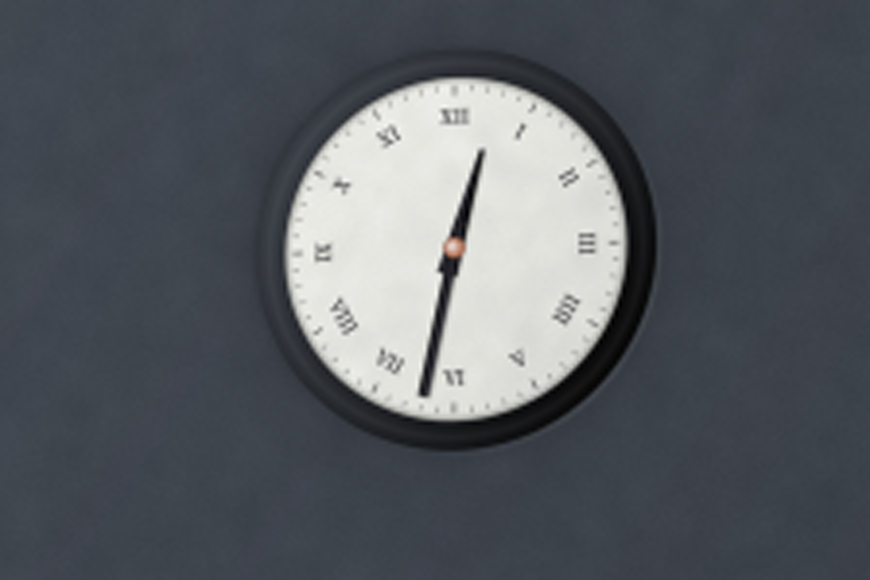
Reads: **12:32**
